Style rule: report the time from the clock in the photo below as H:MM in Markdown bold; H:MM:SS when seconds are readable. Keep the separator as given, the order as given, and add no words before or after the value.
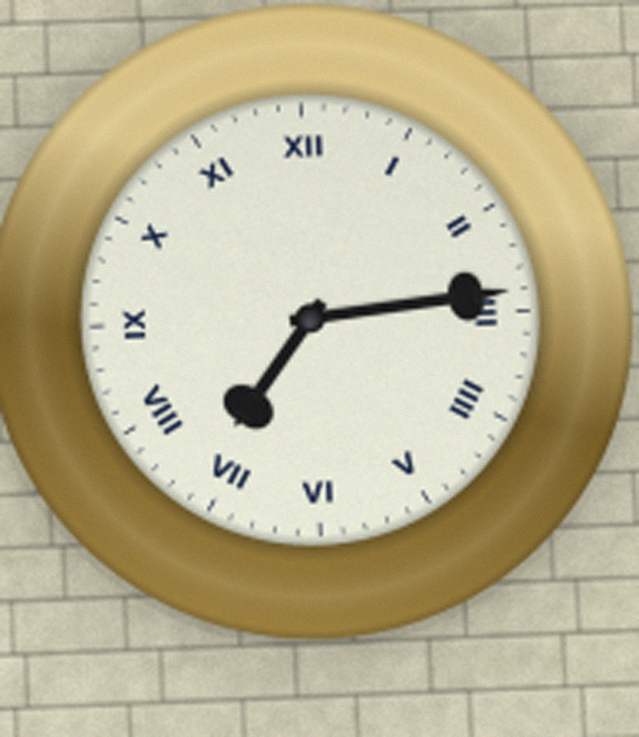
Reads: **7:14**
